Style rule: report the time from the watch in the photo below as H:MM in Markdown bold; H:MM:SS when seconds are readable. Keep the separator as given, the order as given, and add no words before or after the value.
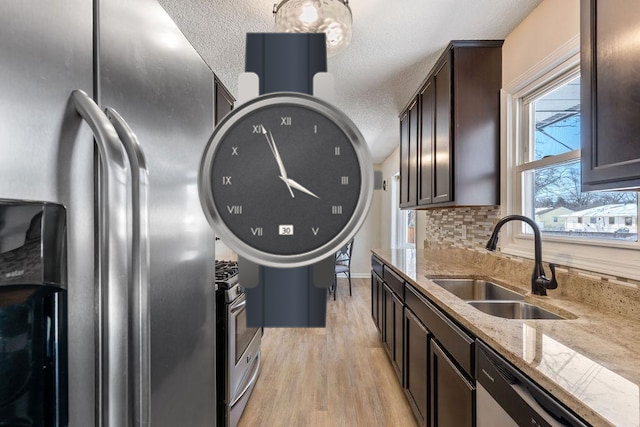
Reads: **3:56:56**
